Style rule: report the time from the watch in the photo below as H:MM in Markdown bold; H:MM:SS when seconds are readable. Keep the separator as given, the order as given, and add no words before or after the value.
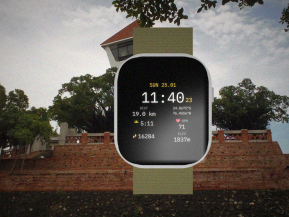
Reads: **11:40**
